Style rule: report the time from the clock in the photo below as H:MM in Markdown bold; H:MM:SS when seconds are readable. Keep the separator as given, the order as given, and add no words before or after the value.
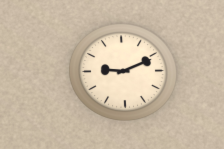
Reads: **9:11**
